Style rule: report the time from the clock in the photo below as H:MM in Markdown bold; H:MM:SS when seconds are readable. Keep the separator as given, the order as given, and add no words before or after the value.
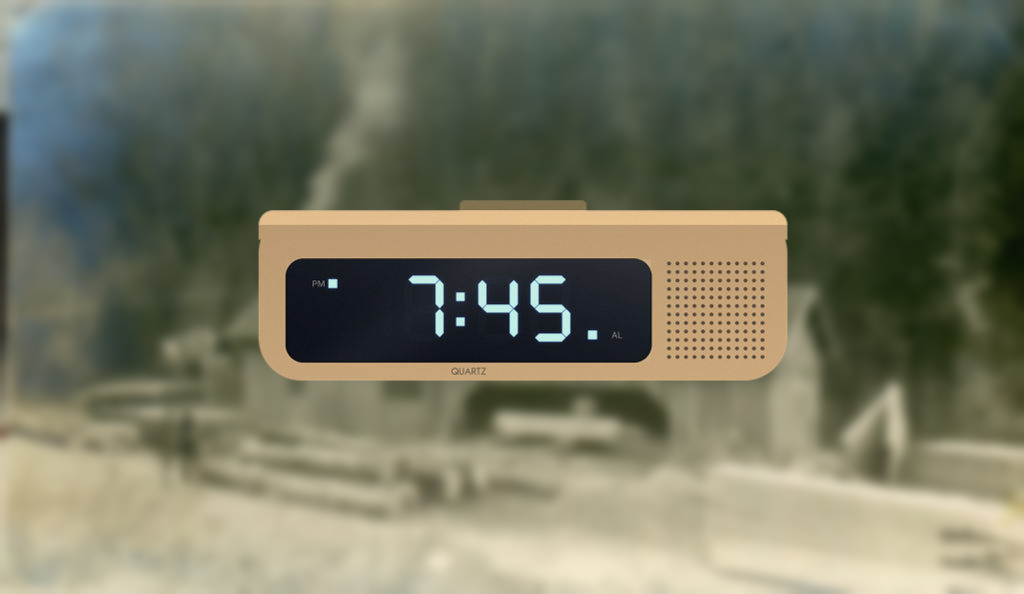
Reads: **7:45**
